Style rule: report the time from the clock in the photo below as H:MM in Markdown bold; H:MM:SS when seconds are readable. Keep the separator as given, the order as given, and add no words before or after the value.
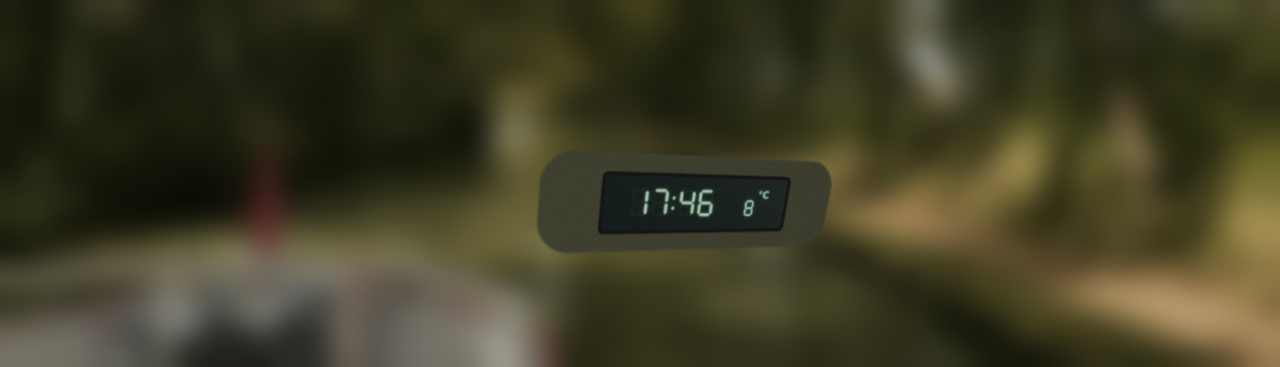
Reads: **17:46**
